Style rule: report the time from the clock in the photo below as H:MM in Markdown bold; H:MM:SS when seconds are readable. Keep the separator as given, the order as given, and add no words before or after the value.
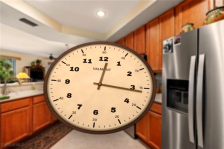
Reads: **12:16**
